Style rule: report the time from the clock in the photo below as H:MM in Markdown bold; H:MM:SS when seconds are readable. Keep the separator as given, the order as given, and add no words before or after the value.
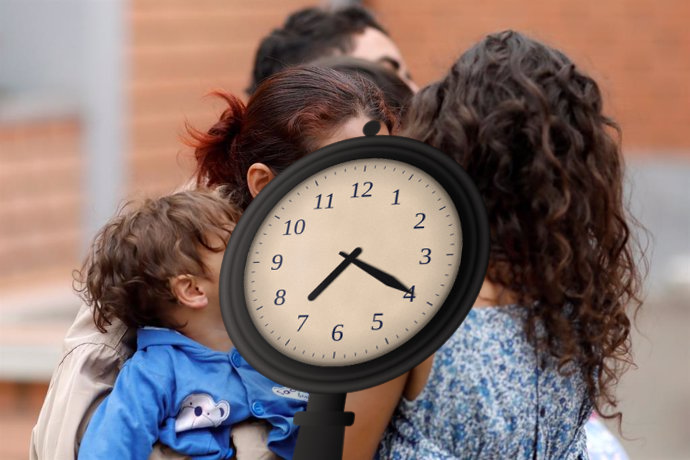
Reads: **7:20**
